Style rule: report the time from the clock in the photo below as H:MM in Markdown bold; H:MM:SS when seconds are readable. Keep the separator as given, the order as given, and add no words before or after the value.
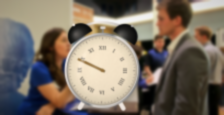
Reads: **9:49**
